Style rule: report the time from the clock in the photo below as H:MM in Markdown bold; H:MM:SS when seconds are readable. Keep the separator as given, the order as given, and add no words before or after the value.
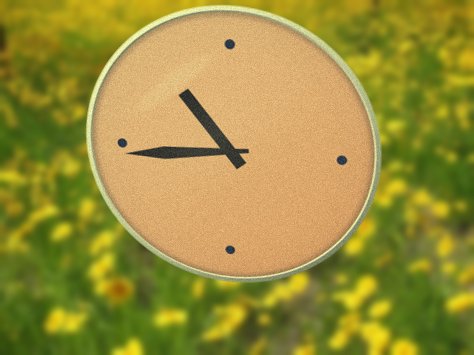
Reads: **10:44**
